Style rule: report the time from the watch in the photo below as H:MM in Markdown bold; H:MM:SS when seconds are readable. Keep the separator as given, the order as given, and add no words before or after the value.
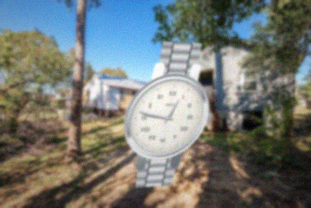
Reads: **12:47**
